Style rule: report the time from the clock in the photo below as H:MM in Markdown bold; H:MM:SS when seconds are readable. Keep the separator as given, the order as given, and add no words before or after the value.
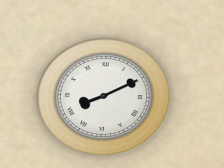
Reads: **8:10**
